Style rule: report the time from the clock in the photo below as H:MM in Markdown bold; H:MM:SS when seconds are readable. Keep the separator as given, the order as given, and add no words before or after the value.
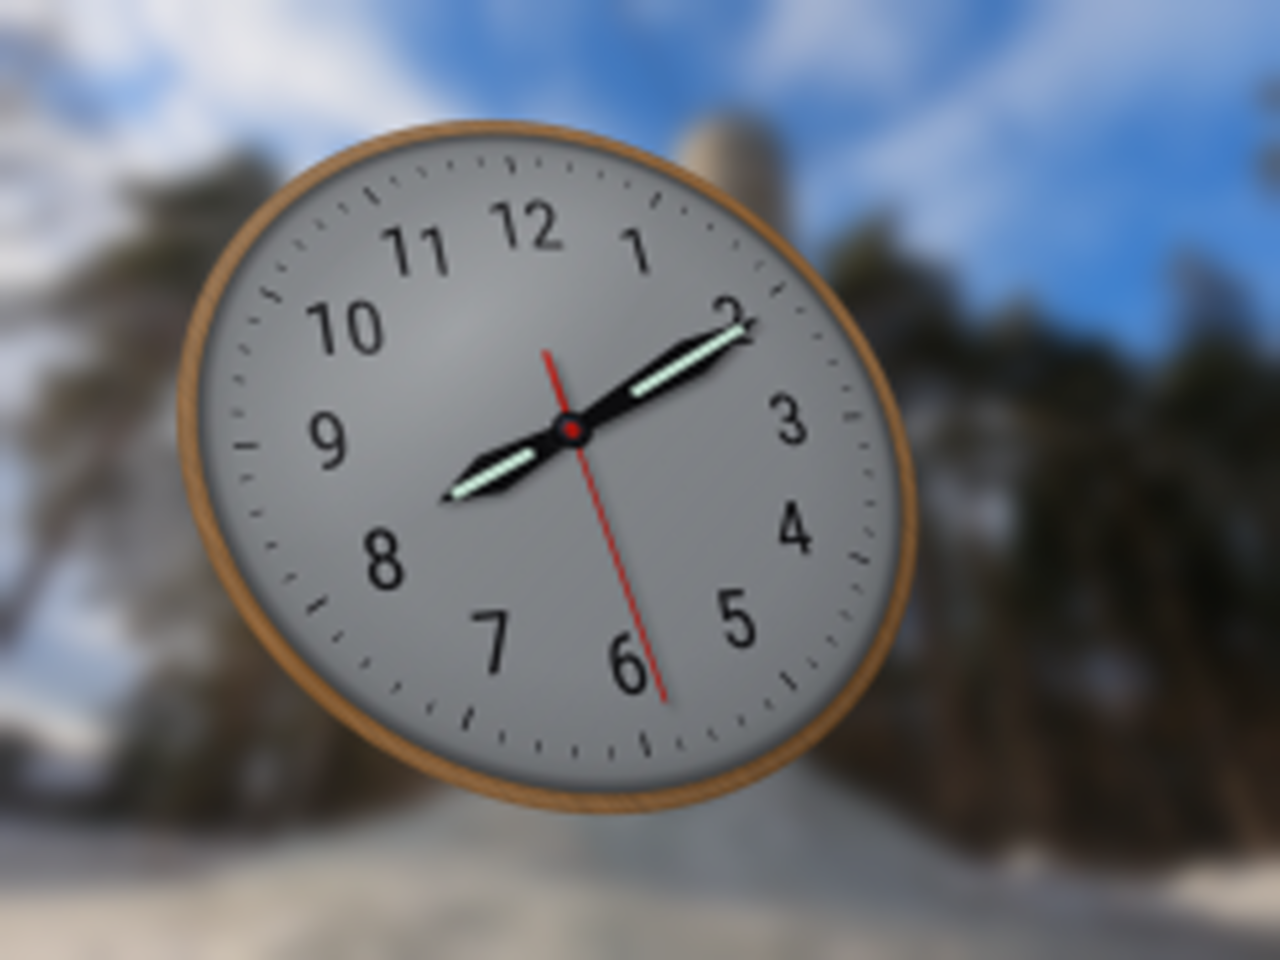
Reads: **8:10:29**
